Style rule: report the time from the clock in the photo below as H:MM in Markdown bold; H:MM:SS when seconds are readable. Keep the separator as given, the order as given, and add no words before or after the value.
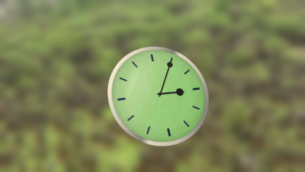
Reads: **3:05**
